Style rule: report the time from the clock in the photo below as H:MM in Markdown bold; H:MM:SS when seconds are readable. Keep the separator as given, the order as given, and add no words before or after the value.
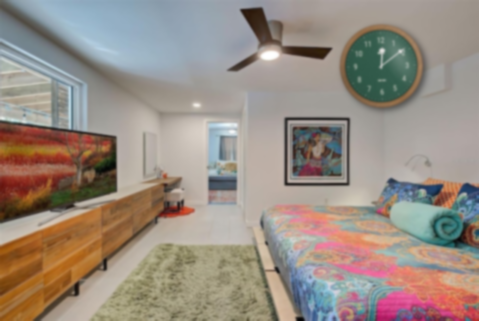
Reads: **12:09**
